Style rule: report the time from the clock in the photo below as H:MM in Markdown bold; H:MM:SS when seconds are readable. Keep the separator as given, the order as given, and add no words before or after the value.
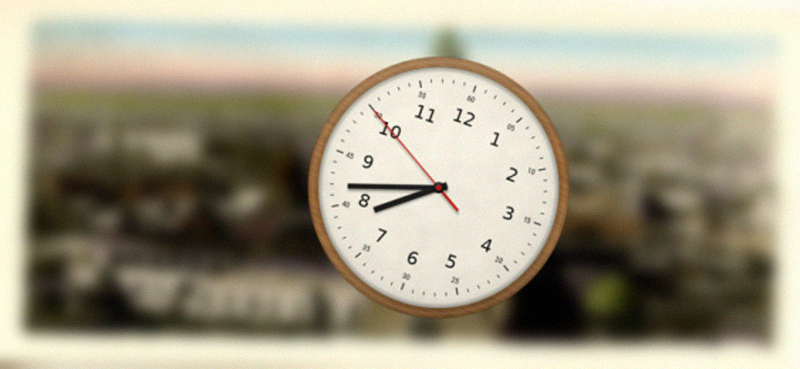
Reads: **7:41:50**
